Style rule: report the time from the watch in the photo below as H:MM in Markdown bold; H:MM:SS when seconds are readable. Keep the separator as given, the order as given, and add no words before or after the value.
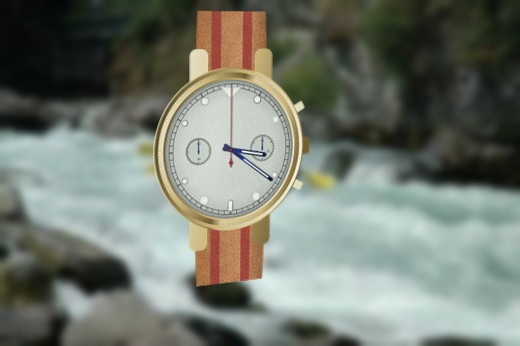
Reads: **3:21**
